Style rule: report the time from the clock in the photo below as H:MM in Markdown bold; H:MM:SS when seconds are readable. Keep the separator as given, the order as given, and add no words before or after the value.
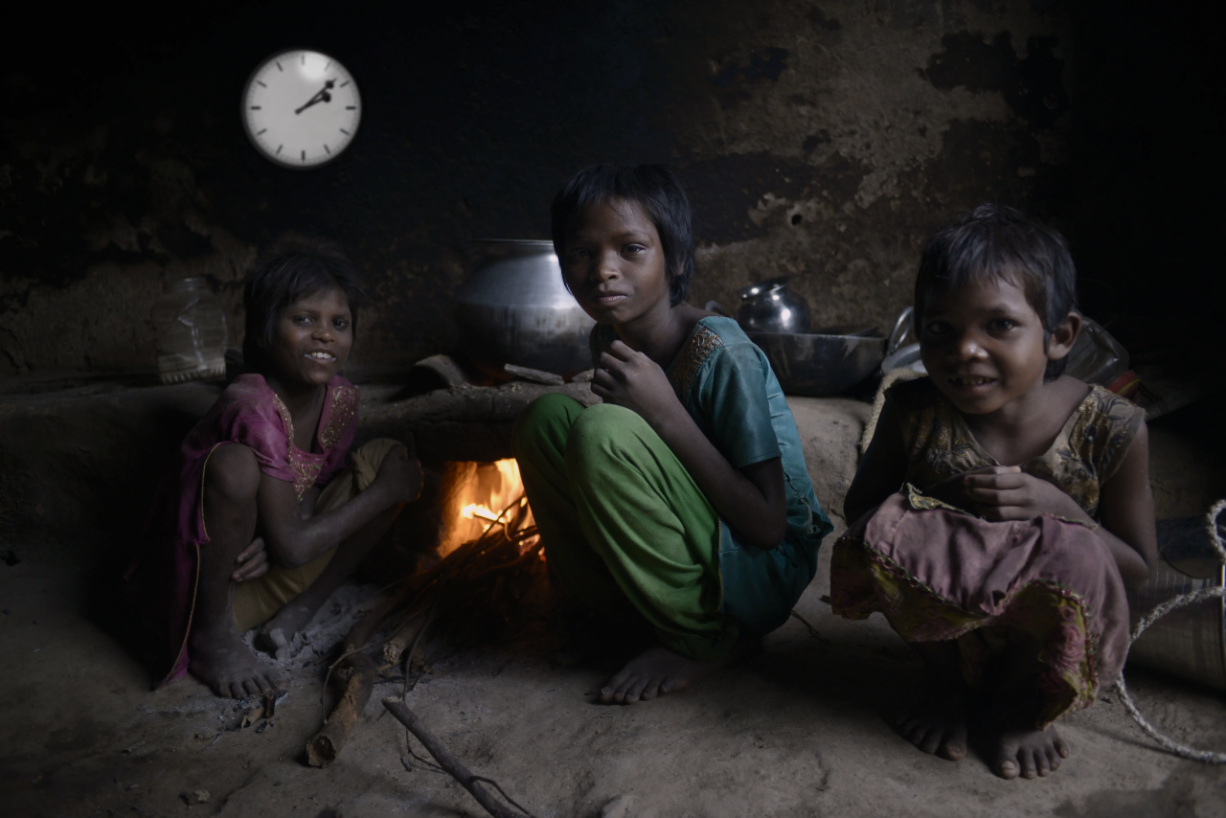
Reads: **2:08**
